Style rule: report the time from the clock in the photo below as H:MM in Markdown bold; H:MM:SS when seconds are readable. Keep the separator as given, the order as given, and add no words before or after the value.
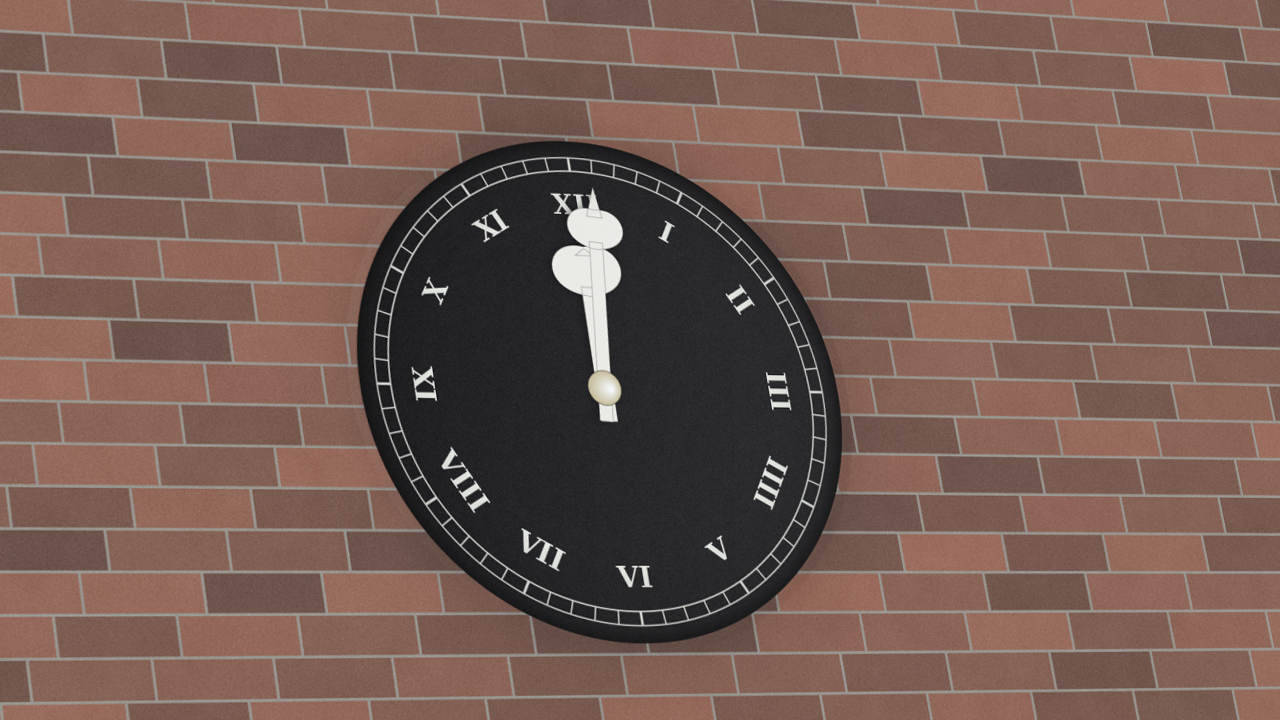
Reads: **12:01**
